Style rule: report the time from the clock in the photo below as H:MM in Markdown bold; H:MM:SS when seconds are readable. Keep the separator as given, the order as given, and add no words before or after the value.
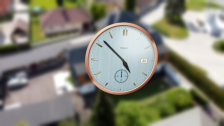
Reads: **4:52**
